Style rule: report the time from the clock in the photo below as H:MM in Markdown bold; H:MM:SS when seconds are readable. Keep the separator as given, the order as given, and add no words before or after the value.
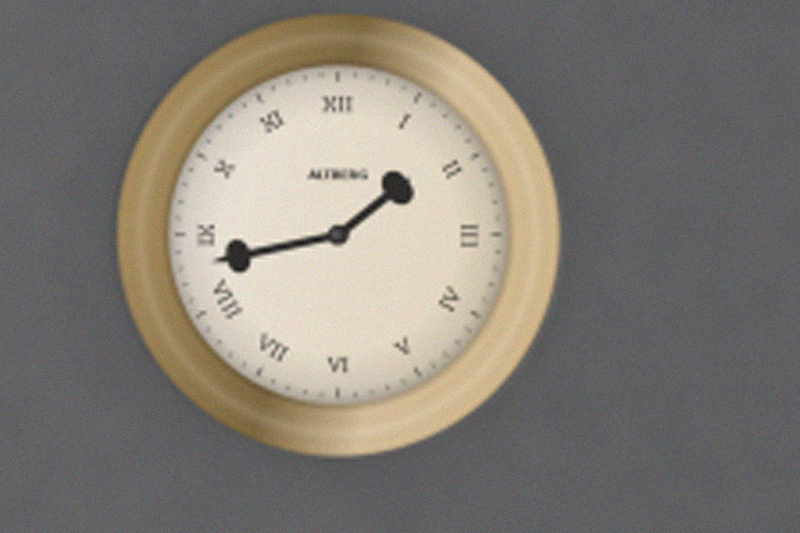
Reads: **1:43**
